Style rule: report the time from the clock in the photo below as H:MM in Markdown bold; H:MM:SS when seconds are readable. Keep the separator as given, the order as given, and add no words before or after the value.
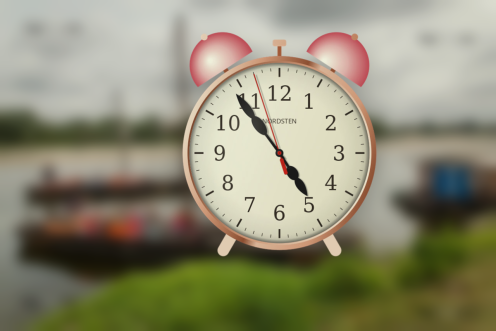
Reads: **4:53:57**
